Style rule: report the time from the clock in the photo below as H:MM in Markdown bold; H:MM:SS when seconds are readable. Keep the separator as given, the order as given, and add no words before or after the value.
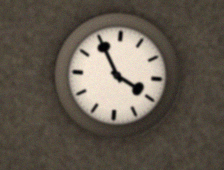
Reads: **3:55**
